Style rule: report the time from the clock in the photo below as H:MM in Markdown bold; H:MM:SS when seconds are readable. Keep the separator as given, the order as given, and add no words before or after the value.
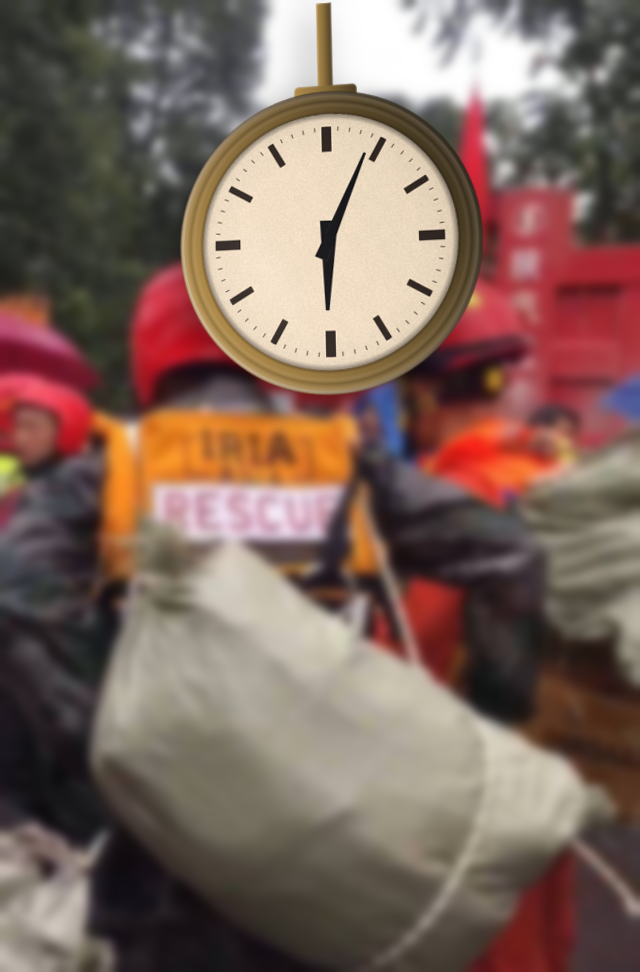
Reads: **6:04**
